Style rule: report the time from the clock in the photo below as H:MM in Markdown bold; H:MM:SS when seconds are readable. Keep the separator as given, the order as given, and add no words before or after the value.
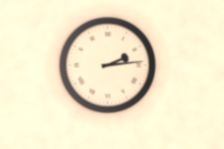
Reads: **2:14**
